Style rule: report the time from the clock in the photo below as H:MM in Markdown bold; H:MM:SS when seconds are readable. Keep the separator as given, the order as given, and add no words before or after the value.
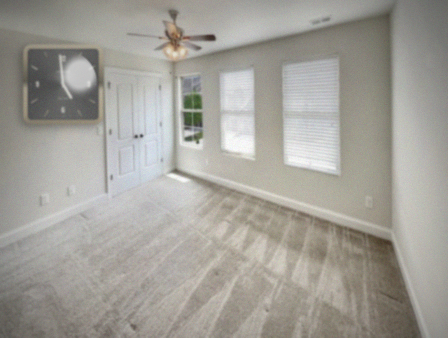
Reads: **4:59**
